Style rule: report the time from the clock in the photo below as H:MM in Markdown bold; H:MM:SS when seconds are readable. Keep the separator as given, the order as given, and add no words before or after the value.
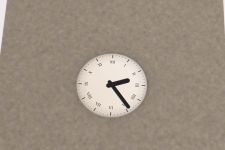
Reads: **2:24**
